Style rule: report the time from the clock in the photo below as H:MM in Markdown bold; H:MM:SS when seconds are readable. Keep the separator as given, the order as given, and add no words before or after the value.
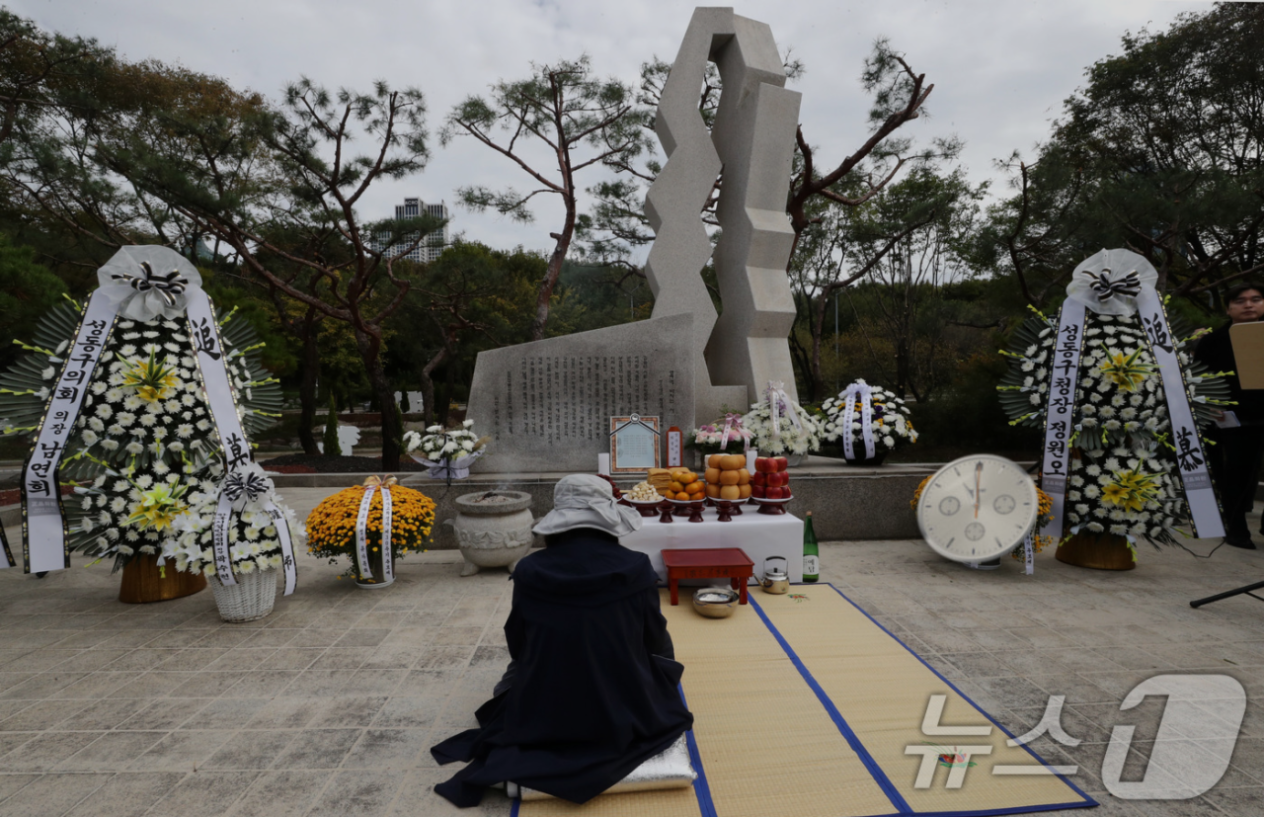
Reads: **10:59**
